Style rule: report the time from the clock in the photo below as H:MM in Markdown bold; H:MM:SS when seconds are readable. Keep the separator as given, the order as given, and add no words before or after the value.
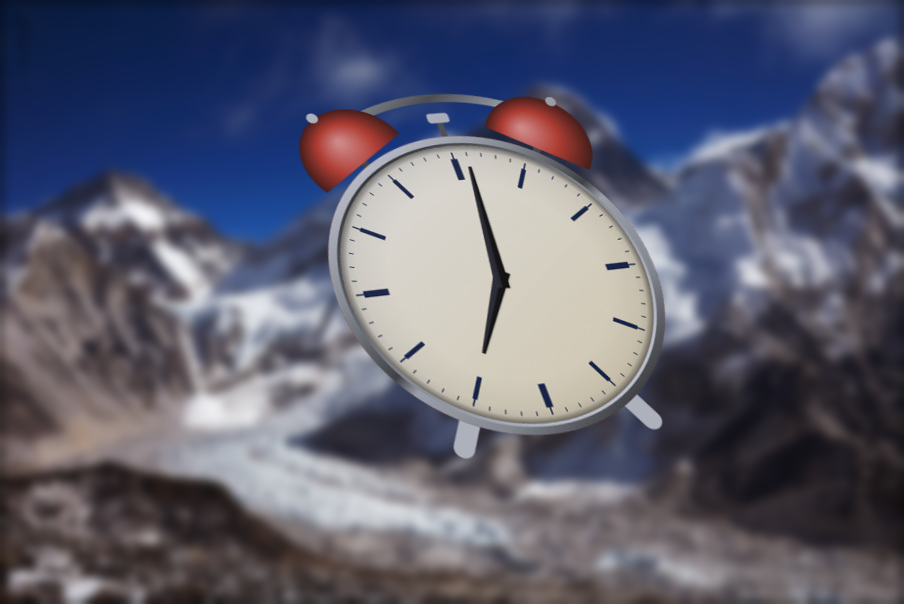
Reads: **7:01**
